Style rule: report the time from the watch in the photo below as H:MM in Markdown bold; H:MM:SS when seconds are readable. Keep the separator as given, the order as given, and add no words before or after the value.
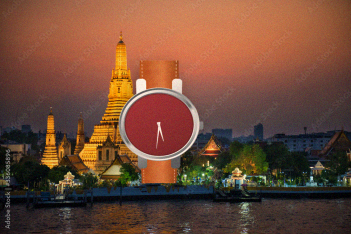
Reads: **5:31**
